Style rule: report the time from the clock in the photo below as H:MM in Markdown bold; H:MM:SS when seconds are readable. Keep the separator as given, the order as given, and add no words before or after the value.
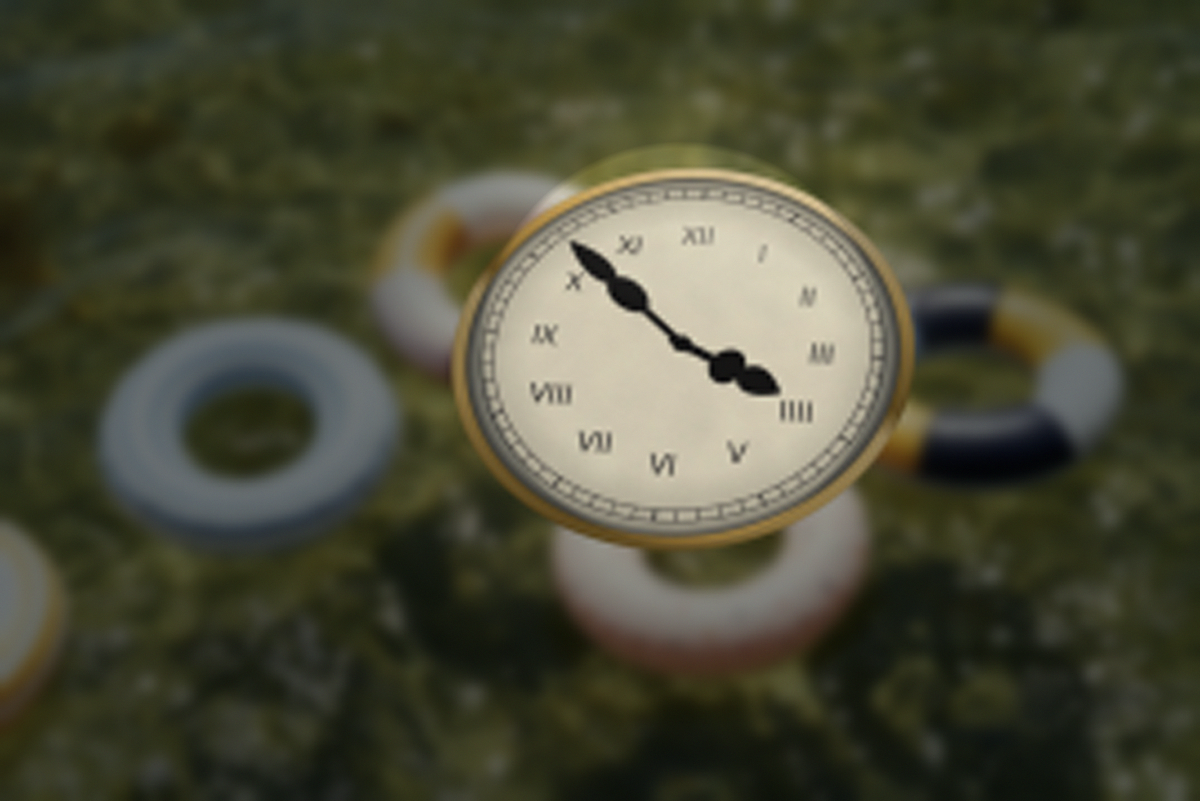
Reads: **3:52**
